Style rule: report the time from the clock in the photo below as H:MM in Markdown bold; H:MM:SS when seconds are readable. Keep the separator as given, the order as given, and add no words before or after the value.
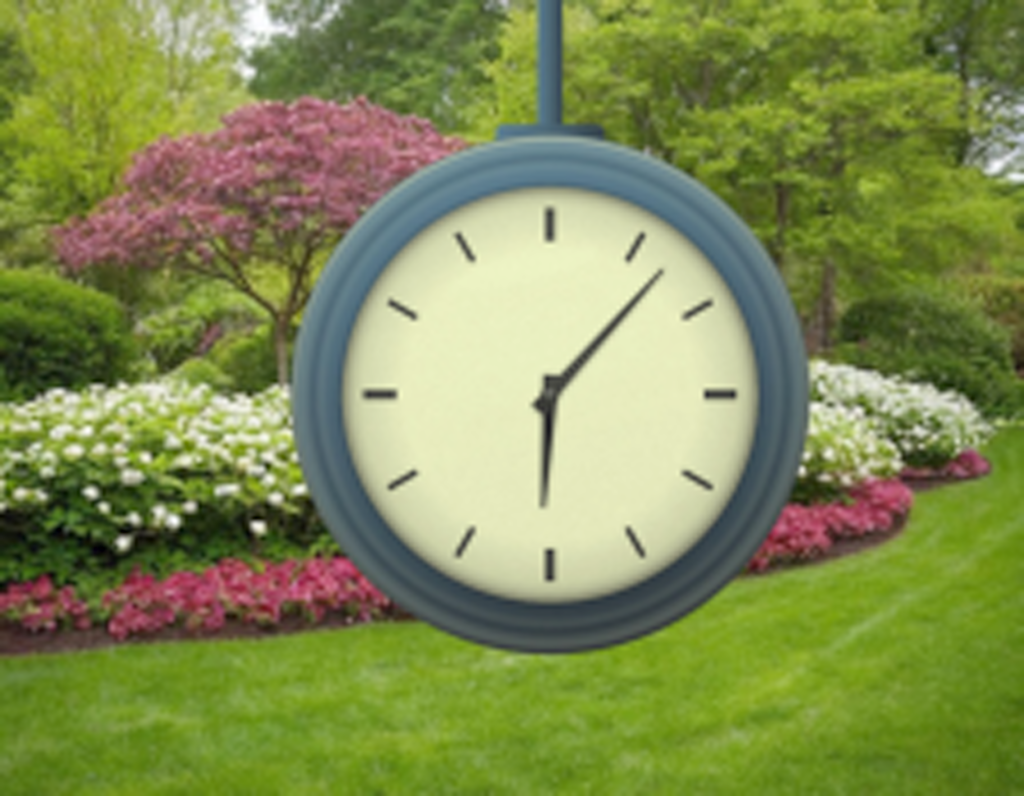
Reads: **6:07**
